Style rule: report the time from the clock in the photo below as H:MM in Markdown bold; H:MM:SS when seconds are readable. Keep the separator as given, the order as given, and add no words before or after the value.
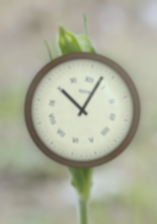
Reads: **10:03**
